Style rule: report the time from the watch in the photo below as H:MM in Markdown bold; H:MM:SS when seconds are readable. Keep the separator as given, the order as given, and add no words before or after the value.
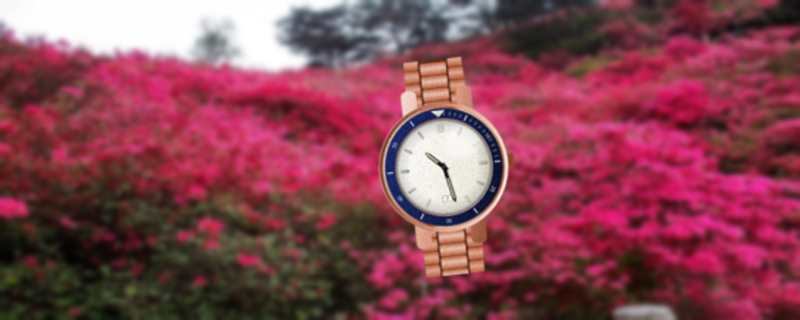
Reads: **10:28**
